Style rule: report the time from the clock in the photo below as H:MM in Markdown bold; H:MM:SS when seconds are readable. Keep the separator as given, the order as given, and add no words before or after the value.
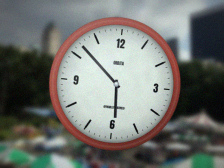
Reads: **5:52**
